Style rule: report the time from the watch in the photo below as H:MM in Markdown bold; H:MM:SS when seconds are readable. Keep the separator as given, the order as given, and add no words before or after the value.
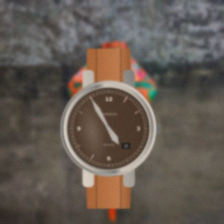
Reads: **4:55**
